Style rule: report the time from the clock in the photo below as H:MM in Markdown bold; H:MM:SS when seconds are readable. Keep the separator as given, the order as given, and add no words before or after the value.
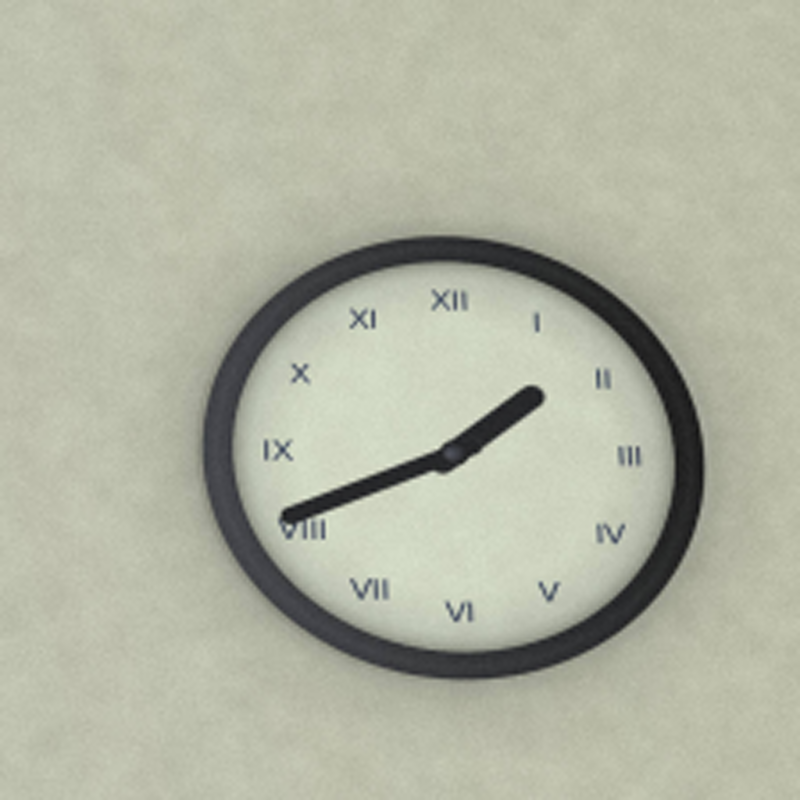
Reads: **1:41**
